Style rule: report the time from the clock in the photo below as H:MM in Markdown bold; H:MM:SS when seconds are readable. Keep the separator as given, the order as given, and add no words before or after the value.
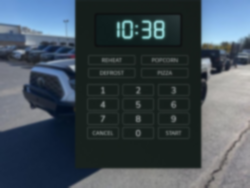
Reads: **10:38**
